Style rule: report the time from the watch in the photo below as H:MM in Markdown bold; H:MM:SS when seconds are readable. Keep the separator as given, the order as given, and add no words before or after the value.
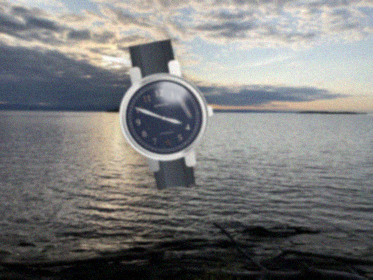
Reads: **3:50**
